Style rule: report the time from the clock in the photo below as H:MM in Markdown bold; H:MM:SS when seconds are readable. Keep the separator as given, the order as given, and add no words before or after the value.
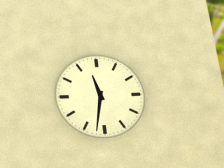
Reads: **11:32**
